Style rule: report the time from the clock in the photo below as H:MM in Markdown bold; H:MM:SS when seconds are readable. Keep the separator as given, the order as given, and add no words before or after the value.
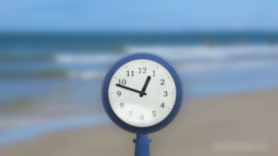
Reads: **12:48**
